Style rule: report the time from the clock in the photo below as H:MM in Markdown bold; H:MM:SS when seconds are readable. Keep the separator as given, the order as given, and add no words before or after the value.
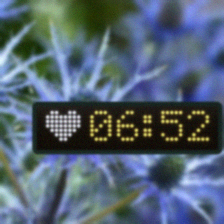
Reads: **6:52**
